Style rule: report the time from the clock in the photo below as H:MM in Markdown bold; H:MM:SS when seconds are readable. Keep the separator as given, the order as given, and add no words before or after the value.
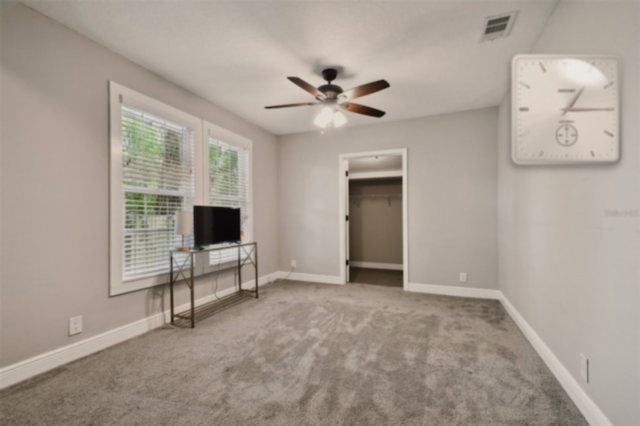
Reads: **1:15**
